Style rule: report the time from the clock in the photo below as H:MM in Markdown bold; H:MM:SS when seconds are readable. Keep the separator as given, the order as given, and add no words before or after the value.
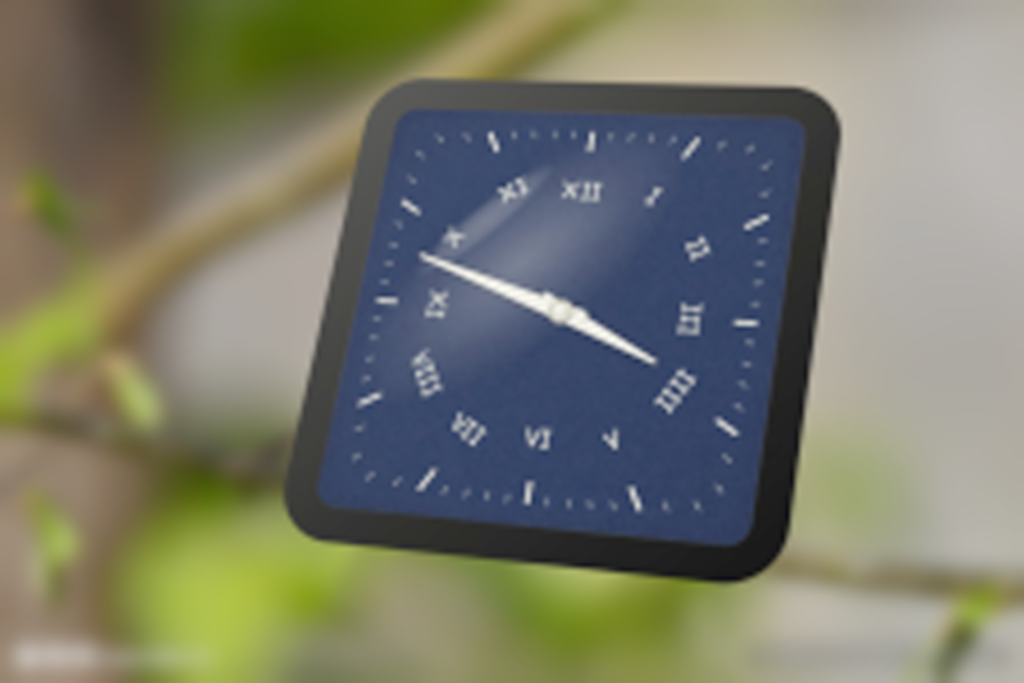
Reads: **3:48**
